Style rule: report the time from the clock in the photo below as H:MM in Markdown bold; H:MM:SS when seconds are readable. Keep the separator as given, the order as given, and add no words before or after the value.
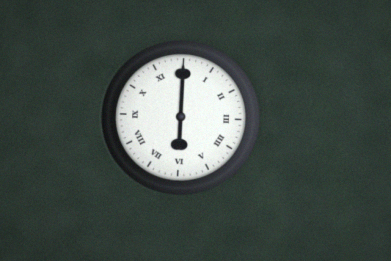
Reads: **6:00**
